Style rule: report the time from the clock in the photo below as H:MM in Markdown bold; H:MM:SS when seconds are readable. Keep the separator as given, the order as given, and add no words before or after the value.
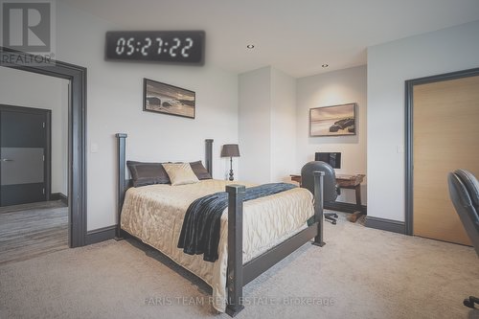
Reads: **5:27:22**
